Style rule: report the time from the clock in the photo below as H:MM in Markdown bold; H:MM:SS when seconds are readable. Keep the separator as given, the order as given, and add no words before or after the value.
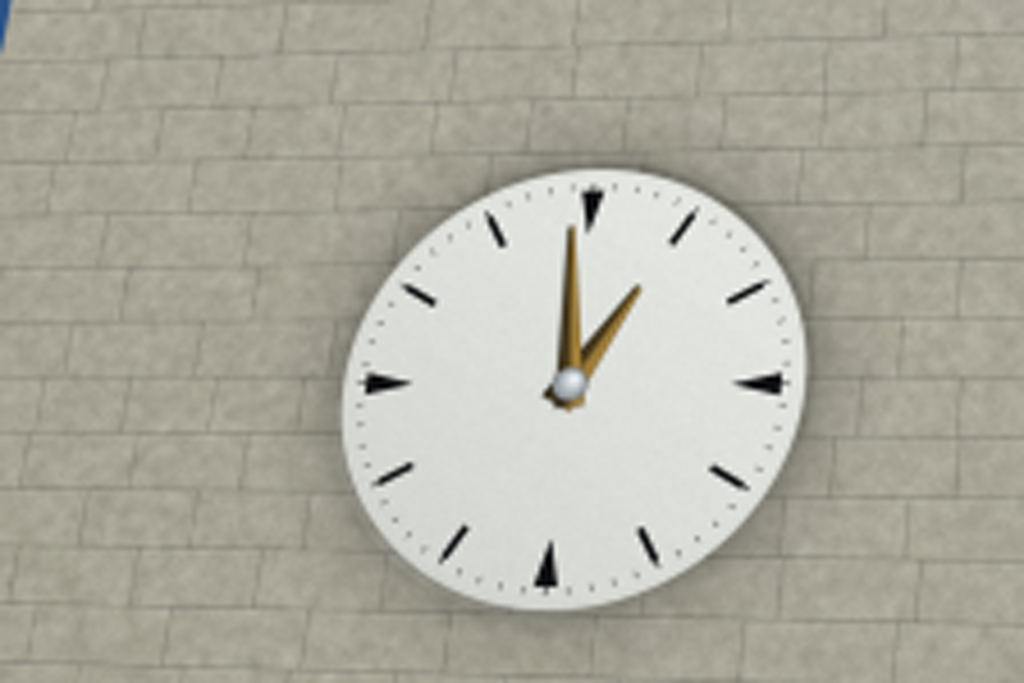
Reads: **12:59**
